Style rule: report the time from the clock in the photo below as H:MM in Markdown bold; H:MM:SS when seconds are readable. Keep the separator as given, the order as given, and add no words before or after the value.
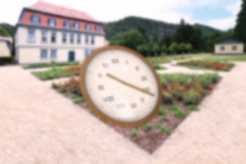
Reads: **10:21**
